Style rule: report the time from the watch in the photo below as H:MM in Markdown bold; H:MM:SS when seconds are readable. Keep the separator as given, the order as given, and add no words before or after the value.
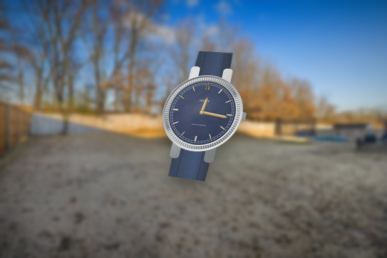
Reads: **12:16**
